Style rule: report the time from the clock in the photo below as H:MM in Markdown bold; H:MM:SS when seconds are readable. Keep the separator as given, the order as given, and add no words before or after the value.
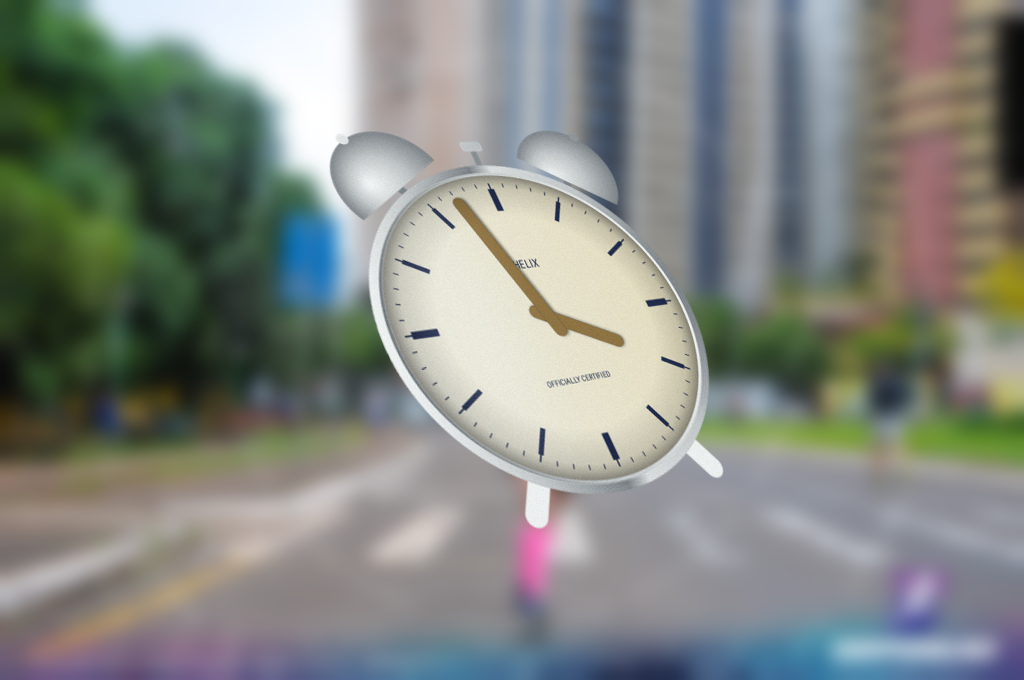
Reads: **3:57**
